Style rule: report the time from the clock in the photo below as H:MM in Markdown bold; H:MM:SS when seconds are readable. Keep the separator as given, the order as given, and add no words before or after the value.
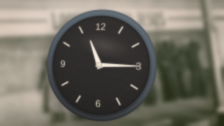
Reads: **11:15**
